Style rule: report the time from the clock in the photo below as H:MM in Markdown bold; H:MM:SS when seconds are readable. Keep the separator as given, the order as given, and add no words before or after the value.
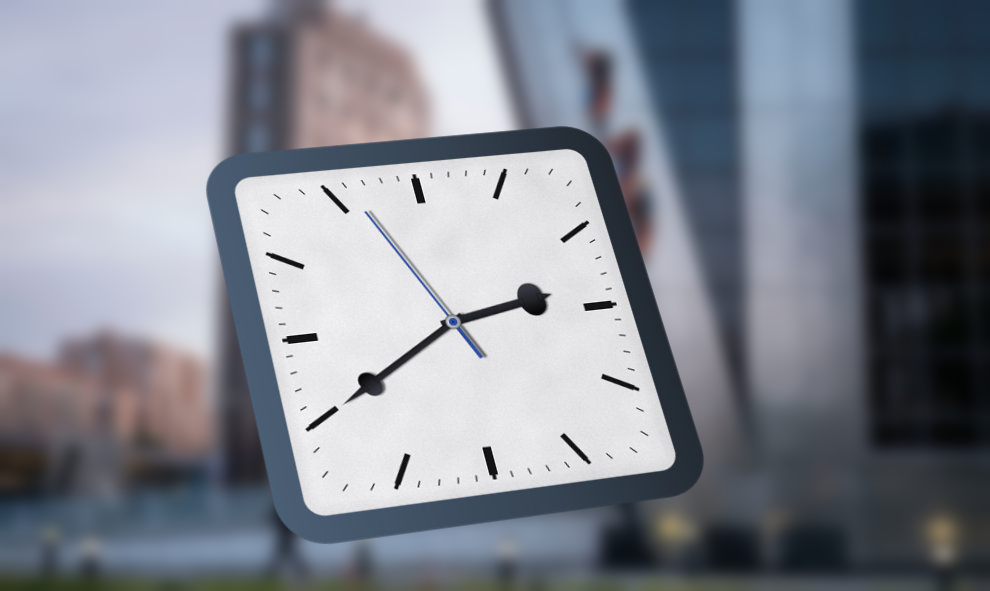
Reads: **2:39:56**
